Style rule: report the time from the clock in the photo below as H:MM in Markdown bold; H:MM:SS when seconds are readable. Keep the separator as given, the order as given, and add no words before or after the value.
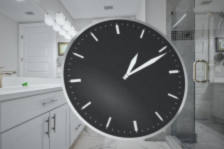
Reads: **1:11**
